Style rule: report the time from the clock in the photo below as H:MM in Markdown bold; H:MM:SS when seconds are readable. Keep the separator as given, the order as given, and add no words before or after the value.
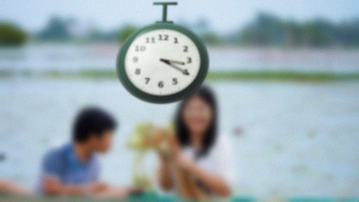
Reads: **3:20**
